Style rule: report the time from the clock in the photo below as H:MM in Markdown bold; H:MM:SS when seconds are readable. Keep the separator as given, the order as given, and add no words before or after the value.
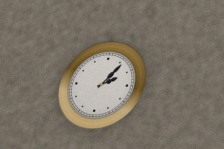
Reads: **2:06**
